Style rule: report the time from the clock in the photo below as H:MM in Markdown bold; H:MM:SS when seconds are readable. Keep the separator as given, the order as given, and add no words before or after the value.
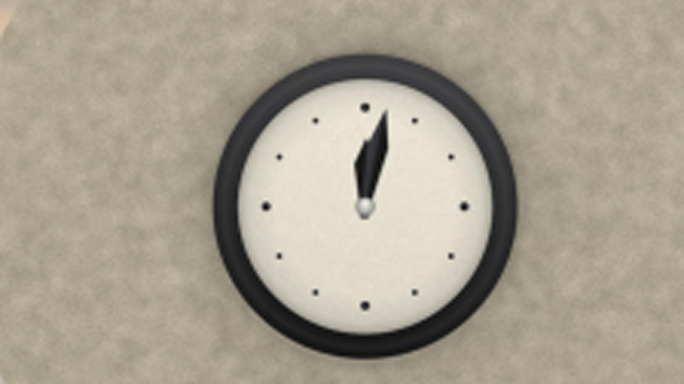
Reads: **12:02**
